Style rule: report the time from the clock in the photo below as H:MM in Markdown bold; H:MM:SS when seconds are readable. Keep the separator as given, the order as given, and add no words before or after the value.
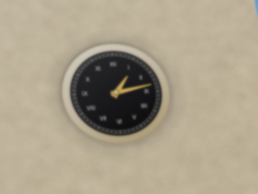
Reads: **1:13**
